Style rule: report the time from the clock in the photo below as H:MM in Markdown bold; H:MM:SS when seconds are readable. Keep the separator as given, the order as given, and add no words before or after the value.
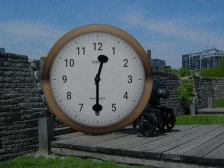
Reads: **12:30**
